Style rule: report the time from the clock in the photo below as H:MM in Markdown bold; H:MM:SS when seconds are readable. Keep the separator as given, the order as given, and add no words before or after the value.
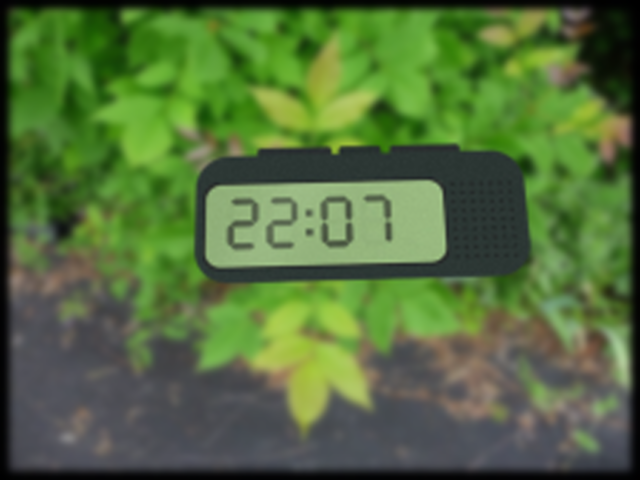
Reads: **22:07**
